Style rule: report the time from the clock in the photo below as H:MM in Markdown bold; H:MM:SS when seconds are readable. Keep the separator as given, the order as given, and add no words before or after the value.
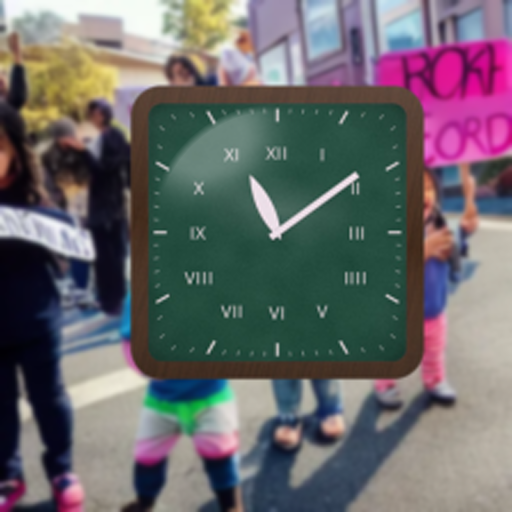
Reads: **11:09**
